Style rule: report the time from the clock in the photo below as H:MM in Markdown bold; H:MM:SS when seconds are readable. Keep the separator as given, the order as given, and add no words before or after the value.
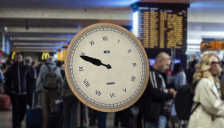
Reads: **9:49**
